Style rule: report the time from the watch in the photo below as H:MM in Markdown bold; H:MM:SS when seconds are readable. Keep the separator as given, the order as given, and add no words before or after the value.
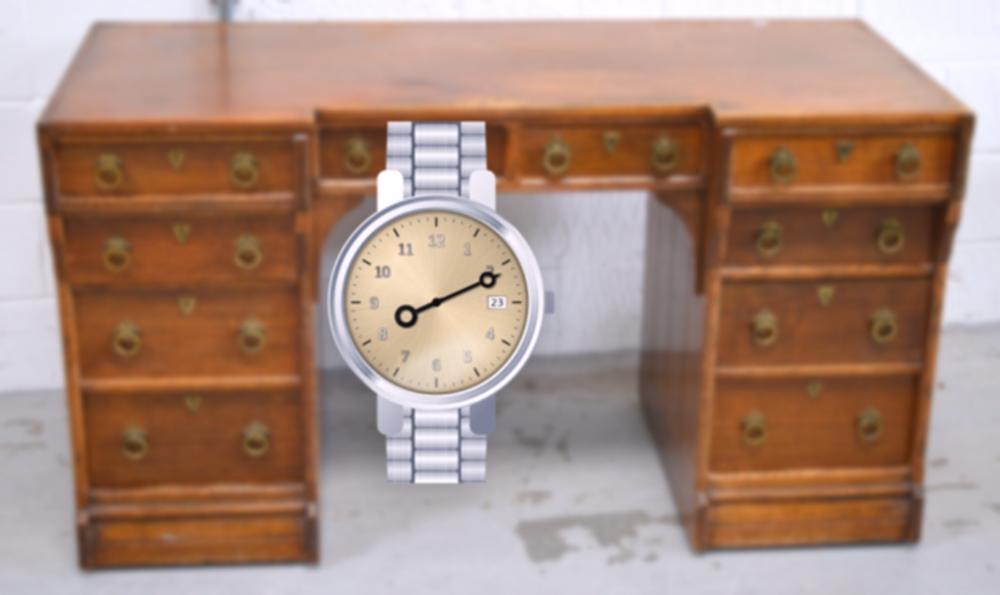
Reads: **8:11**
